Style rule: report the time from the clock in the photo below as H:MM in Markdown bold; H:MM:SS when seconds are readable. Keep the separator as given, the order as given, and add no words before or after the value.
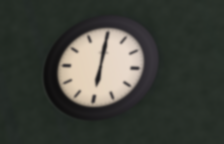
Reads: **6:00**
